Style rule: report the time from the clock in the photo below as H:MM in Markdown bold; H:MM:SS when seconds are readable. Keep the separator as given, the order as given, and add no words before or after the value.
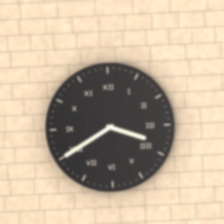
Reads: **3:40**
